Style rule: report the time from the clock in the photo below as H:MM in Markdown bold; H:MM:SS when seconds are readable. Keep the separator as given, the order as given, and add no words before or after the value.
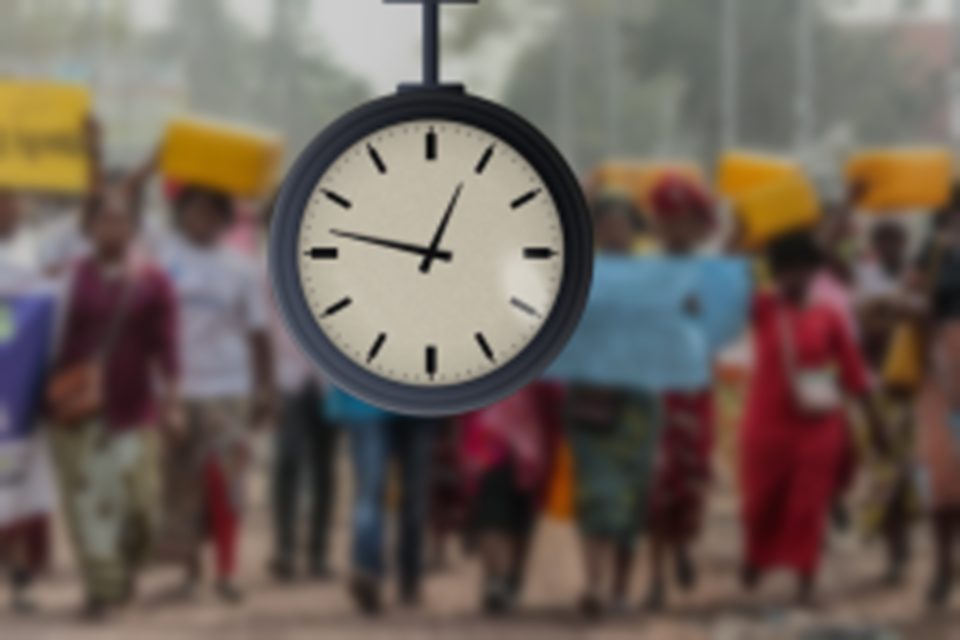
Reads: **12:47**
